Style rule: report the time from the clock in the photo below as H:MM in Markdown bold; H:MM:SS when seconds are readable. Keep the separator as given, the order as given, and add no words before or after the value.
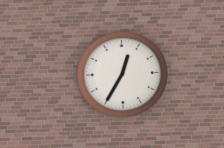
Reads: **12:35**
